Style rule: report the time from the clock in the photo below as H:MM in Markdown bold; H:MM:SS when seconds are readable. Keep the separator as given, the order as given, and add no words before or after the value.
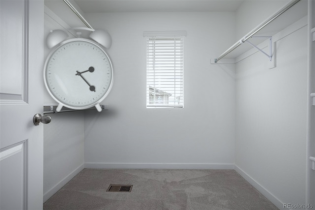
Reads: **2:23**
